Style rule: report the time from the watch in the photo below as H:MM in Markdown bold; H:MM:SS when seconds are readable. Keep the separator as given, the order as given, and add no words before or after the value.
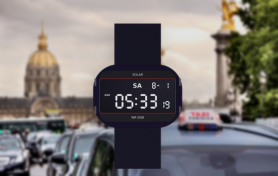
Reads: **5:33:19**
